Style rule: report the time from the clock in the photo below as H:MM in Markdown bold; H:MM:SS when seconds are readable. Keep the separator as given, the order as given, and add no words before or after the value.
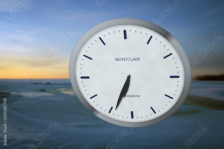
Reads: **6:34**
